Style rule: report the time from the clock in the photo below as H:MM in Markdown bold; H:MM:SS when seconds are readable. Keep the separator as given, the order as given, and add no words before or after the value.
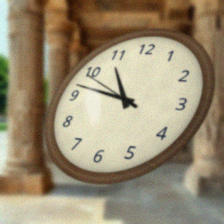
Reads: **10:46:49**
